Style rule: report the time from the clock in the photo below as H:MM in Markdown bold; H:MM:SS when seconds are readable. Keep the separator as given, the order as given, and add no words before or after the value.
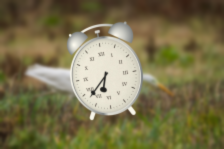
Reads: **6:38**
